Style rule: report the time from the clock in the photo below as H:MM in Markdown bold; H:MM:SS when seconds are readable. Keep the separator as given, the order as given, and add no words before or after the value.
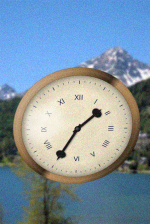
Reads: **1:35**
